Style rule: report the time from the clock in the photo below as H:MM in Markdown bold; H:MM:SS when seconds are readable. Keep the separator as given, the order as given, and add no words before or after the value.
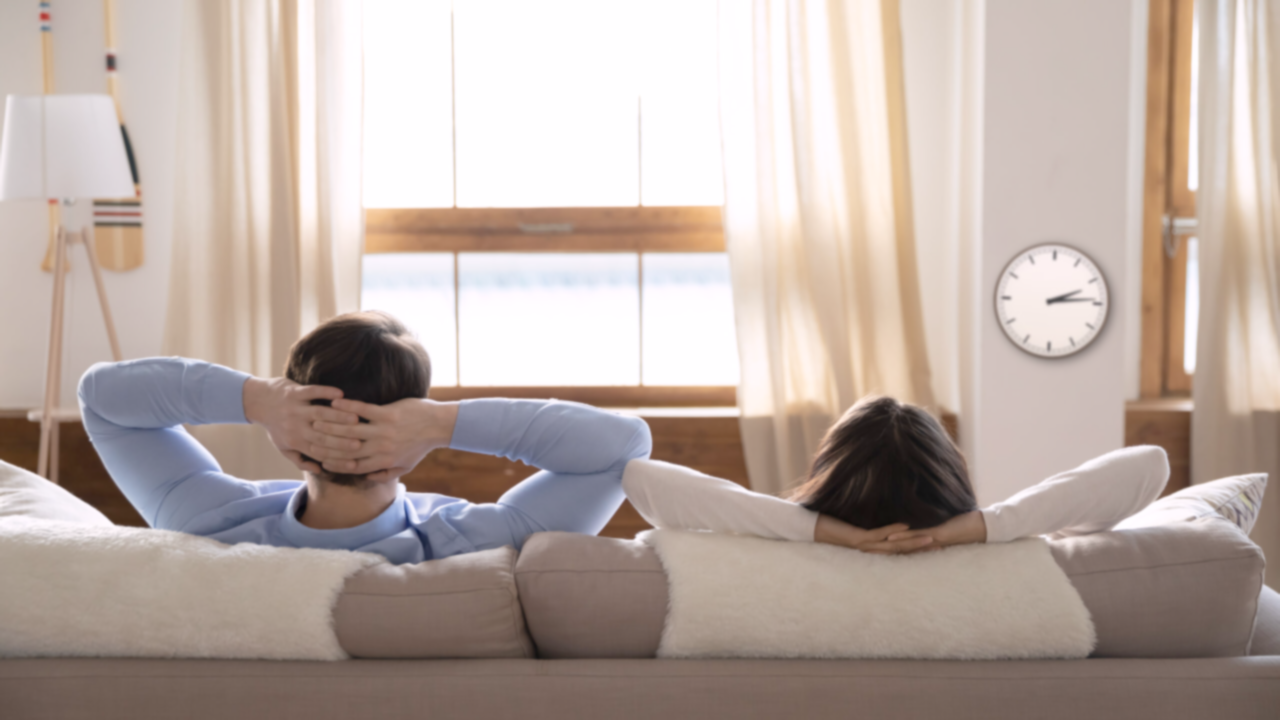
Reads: **2:14**
